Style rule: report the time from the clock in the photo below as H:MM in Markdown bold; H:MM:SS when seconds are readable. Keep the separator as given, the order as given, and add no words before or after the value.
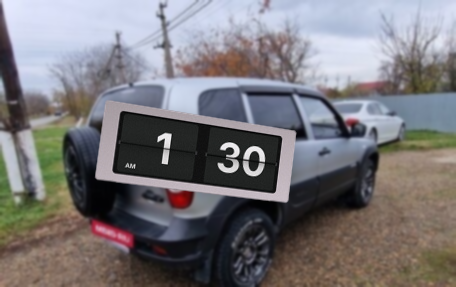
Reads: **1:30**
